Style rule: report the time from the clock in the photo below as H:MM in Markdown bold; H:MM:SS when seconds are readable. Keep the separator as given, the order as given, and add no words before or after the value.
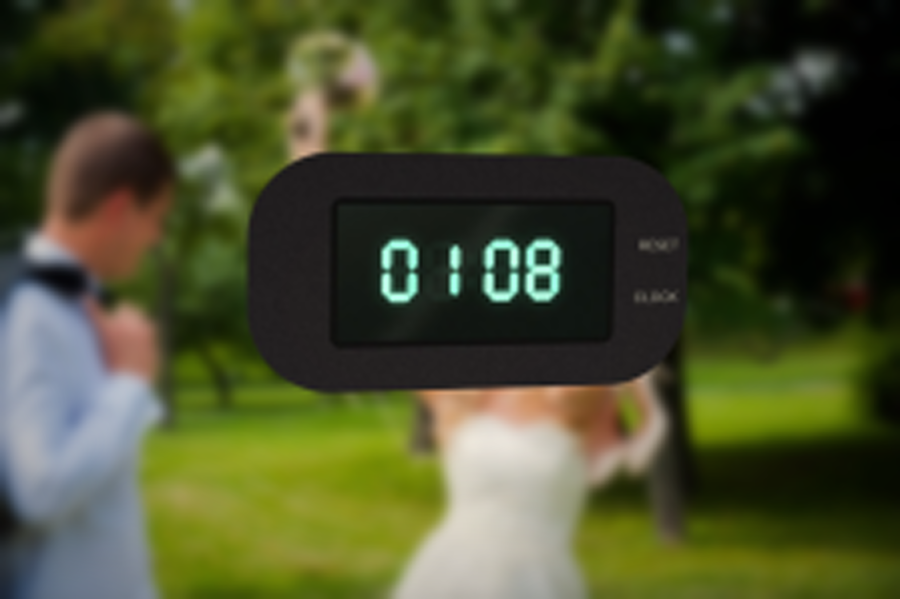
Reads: **1:08**
